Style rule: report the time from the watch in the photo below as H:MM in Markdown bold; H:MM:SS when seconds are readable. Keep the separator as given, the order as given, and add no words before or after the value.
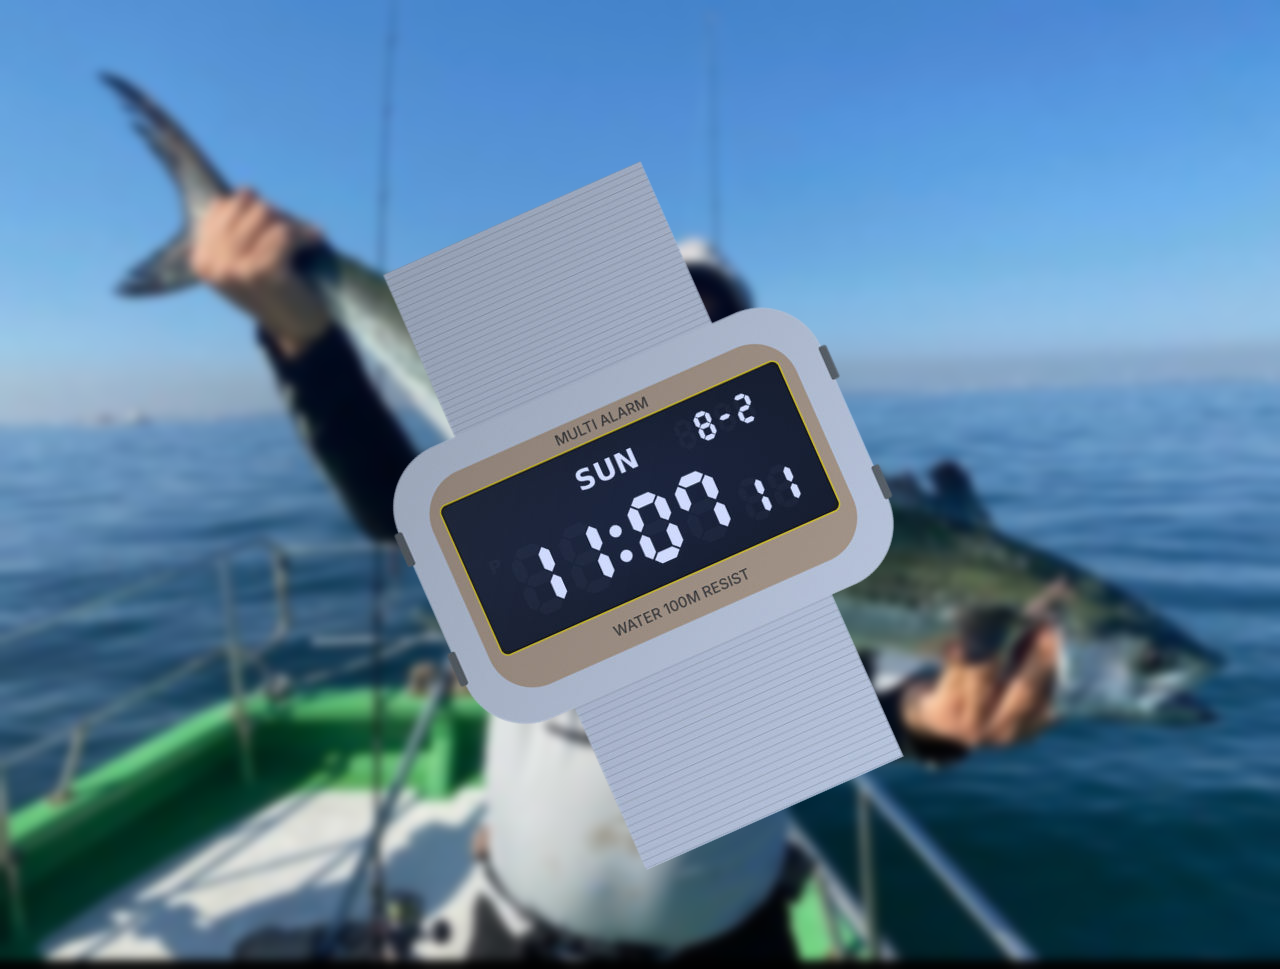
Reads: **11:07:11**
